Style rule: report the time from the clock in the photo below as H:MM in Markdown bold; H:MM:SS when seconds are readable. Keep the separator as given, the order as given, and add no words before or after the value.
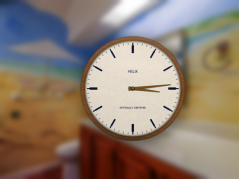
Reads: **3:14**
